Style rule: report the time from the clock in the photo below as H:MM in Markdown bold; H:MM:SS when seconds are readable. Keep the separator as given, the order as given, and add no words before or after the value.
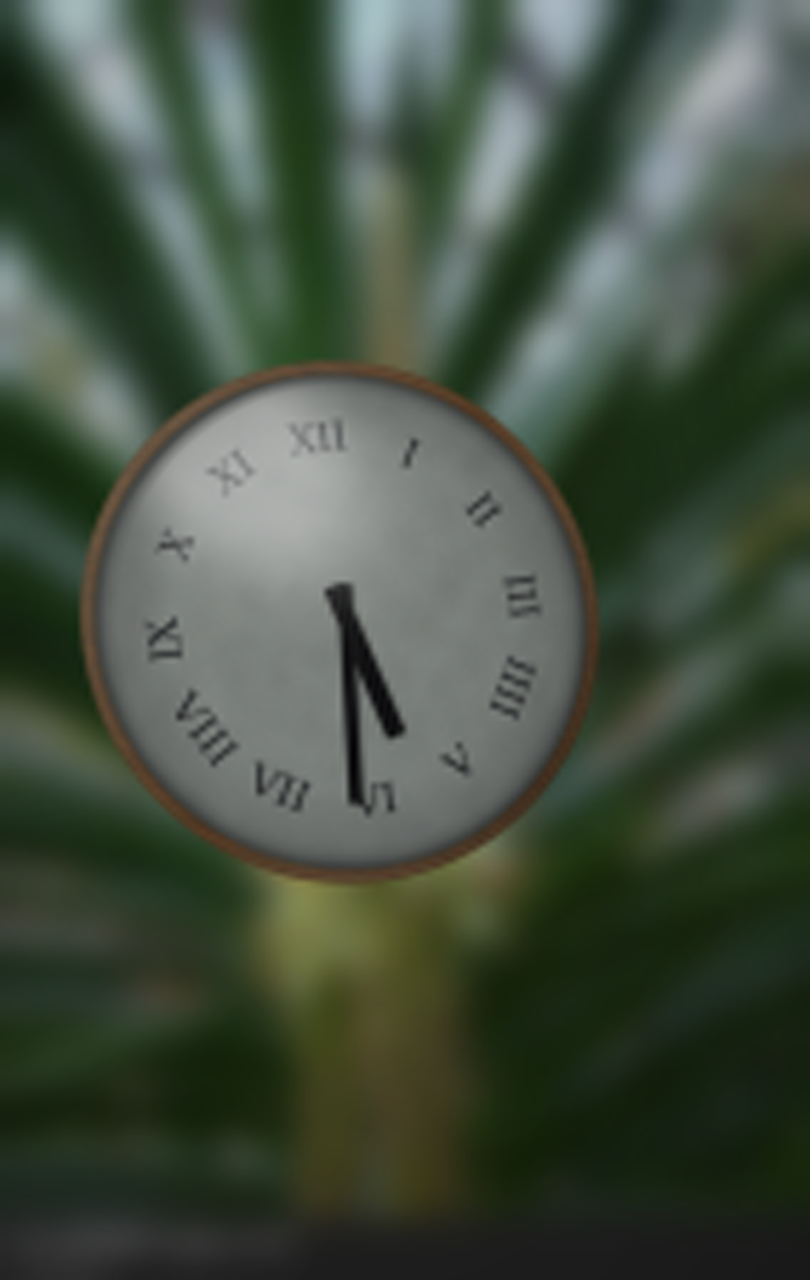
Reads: **5:31**
